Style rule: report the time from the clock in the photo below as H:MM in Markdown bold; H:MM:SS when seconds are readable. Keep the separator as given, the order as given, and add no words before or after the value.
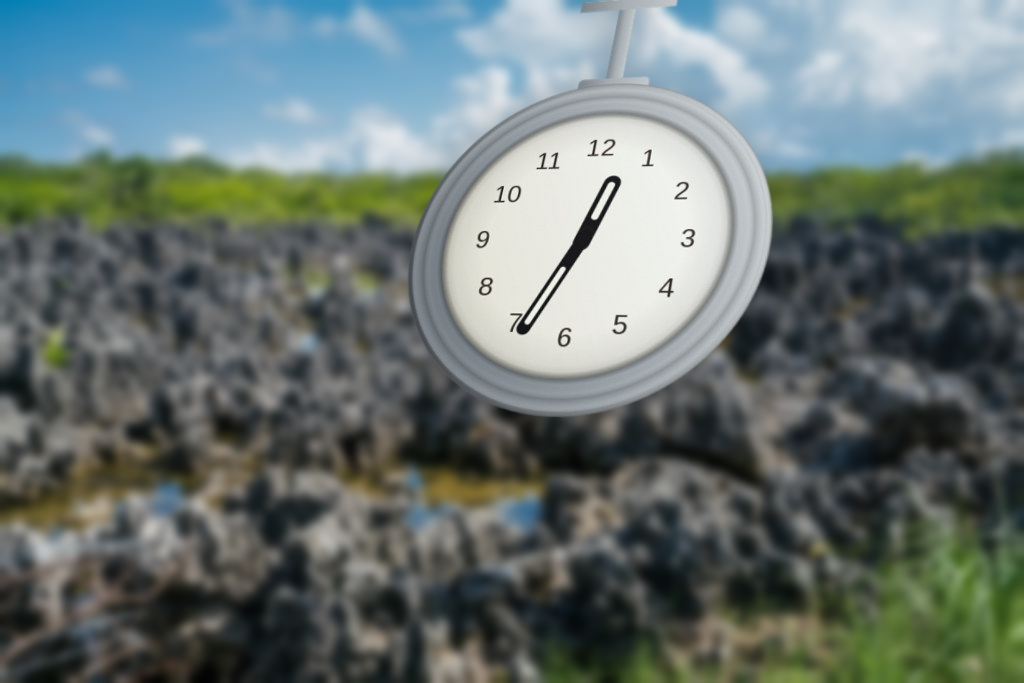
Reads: **12:34**
